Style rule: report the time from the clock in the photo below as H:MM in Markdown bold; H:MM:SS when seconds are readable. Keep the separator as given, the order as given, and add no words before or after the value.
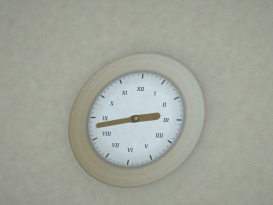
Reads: **2:43**
